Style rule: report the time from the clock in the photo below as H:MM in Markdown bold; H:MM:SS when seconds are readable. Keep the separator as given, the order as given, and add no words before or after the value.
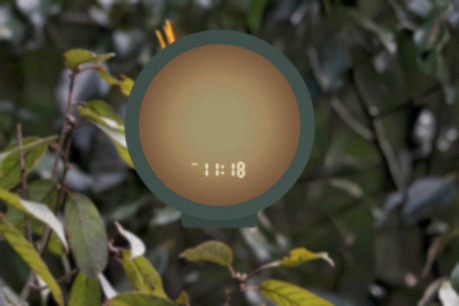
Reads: **11:18**
